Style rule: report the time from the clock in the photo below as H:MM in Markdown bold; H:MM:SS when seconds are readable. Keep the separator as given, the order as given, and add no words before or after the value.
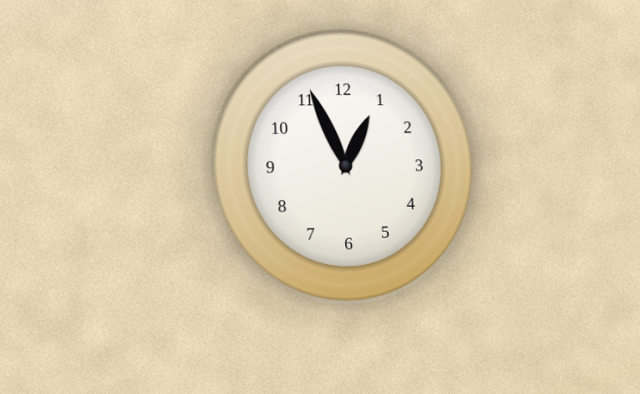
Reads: **12:56**
